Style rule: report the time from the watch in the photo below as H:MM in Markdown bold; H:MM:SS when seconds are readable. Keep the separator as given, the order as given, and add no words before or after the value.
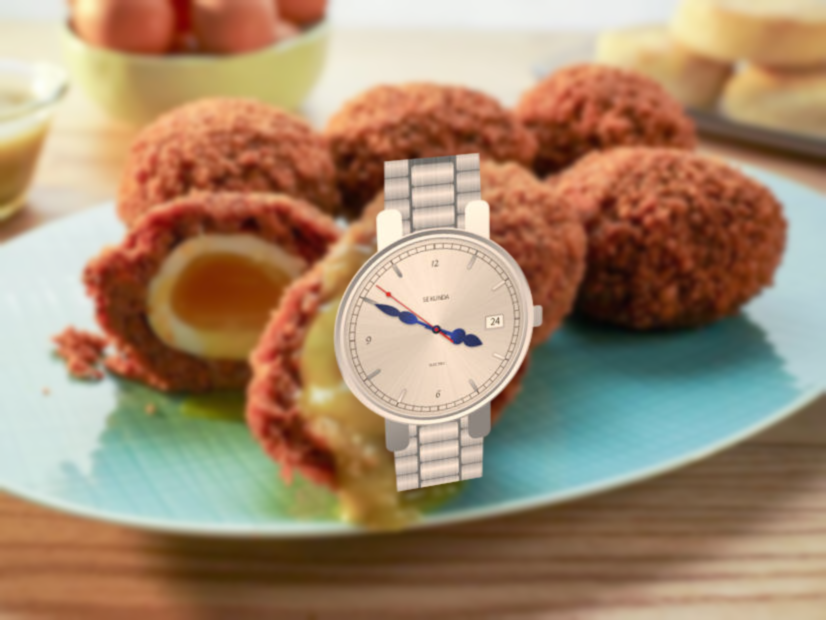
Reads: **3:49:52**
